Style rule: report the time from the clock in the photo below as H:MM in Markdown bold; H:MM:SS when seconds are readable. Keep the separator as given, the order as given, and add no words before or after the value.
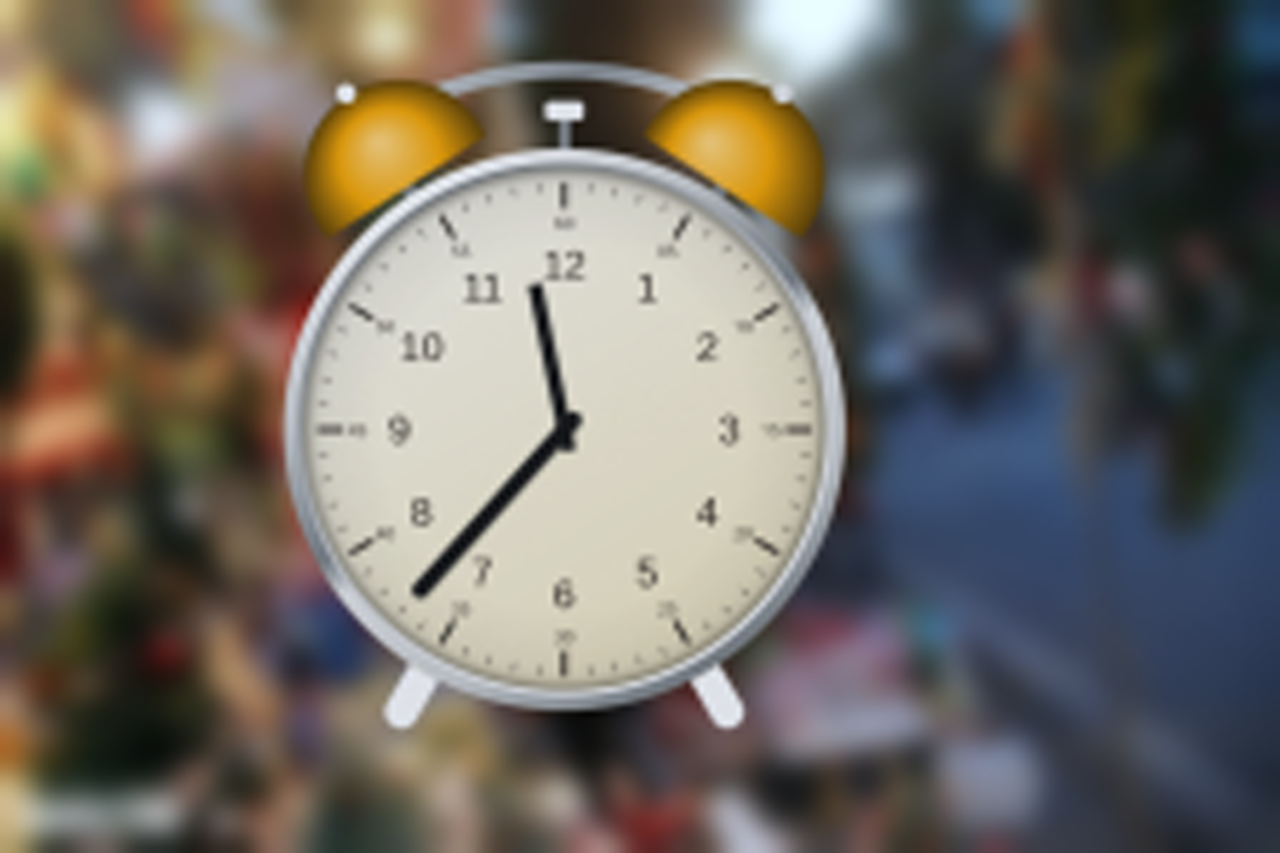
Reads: **11:37**
